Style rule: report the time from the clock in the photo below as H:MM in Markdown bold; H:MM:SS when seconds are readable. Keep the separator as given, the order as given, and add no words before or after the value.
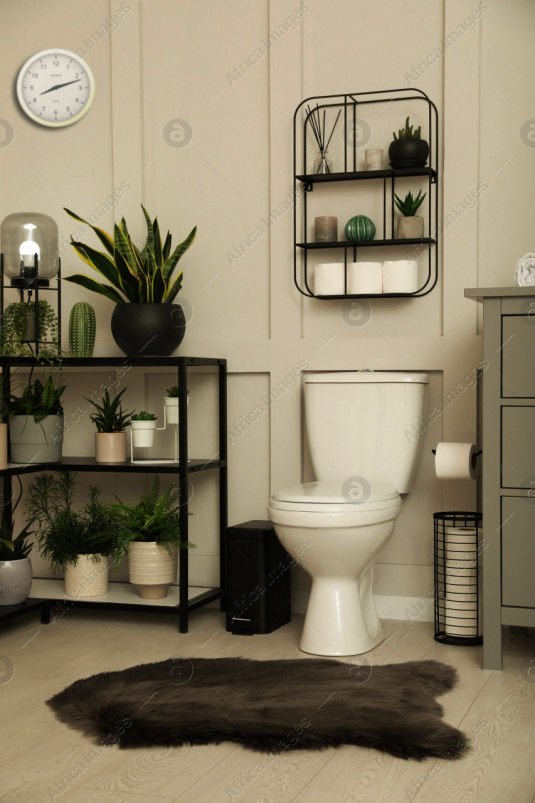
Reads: **8:12**
